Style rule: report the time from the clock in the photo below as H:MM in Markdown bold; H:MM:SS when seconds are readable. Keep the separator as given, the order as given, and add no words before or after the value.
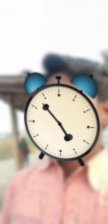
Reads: **4:53**
